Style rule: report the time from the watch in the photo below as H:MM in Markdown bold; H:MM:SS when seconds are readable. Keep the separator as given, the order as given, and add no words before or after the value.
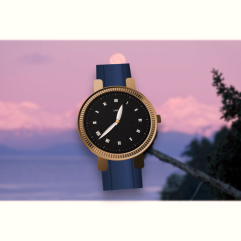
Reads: **12:38**
